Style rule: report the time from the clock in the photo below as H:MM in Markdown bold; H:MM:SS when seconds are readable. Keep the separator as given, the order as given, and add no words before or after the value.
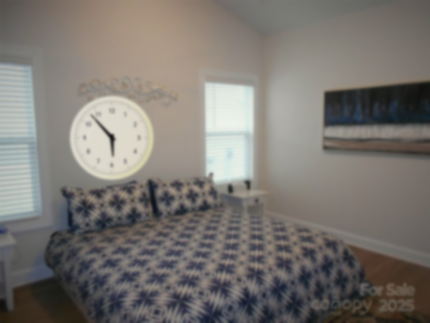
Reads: **5:53**
